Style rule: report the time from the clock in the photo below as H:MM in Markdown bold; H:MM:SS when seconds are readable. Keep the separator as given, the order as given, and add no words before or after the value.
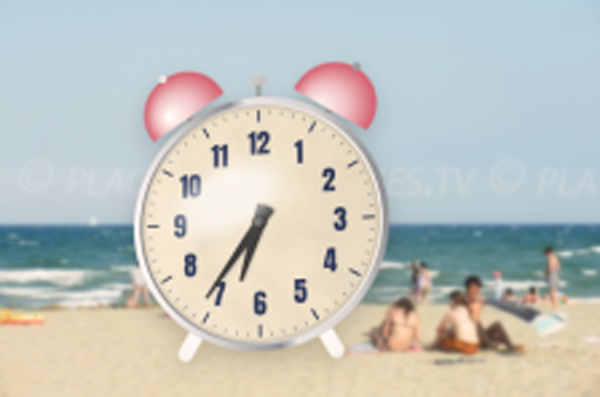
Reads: **6:36**
